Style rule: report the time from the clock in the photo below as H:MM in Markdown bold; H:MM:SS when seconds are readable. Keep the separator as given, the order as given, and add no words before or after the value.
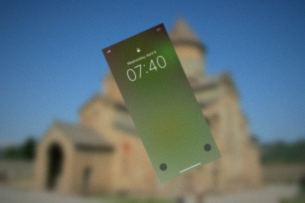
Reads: **7:40**
